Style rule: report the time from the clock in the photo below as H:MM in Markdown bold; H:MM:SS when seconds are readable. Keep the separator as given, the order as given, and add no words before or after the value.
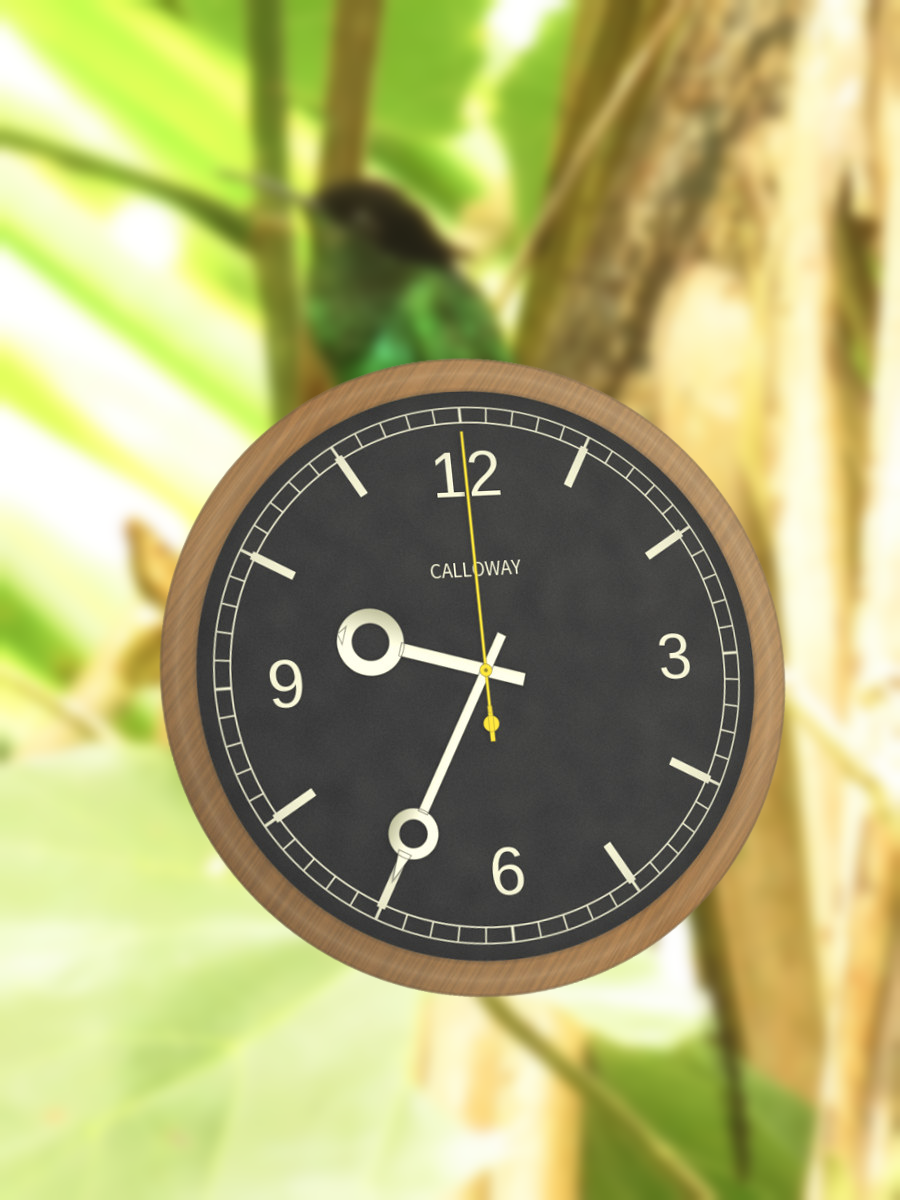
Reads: **9:35:00**
